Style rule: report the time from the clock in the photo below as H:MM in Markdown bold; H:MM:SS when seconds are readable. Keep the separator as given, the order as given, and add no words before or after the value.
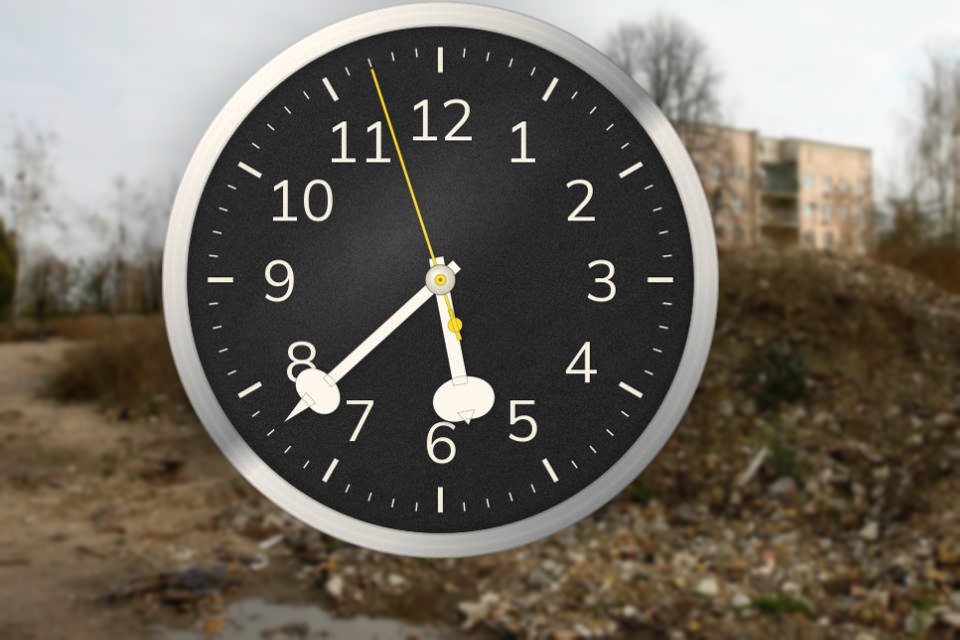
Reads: **5:37:57**
